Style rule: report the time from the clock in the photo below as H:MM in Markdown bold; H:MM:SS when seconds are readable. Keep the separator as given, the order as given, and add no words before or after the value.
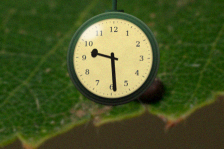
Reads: **9:29**
